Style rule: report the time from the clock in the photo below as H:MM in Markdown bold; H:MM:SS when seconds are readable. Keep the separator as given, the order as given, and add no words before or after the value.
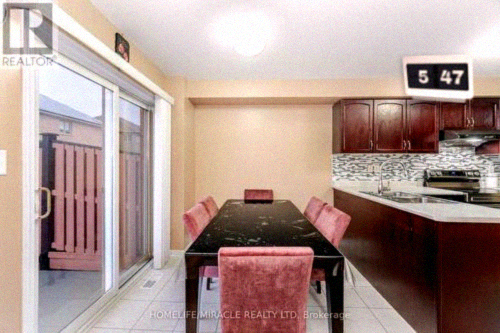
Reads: **5:47**
